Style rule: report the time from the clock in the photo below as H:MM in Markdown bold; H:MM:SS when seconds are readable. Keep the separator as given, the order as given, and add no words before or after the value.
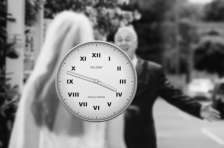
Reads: **3:48**
